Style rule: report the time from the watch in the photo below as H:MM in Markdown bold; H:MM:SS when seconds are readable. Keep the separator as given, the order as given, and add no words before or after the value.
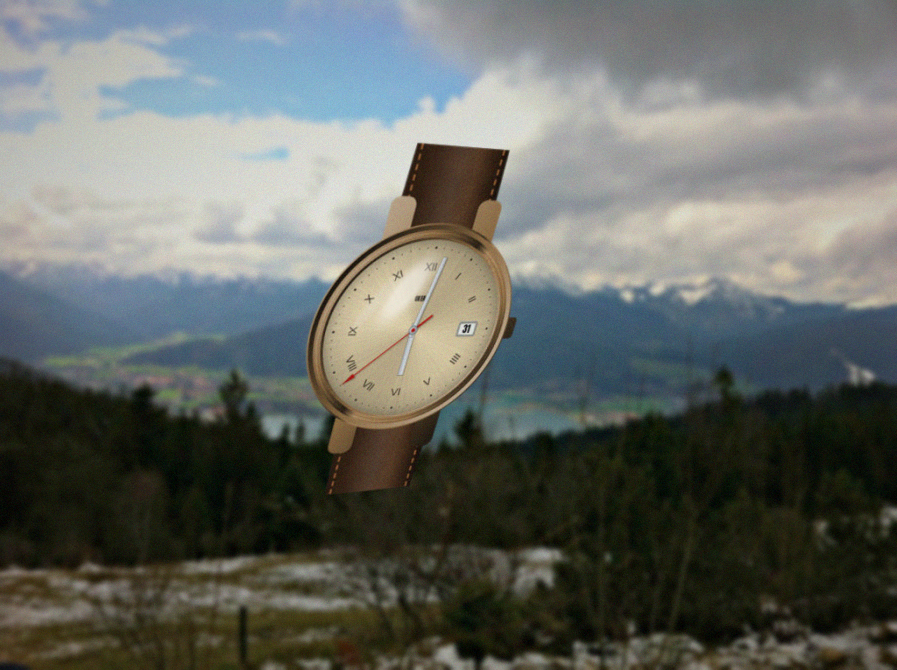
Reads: **6:01:38**
